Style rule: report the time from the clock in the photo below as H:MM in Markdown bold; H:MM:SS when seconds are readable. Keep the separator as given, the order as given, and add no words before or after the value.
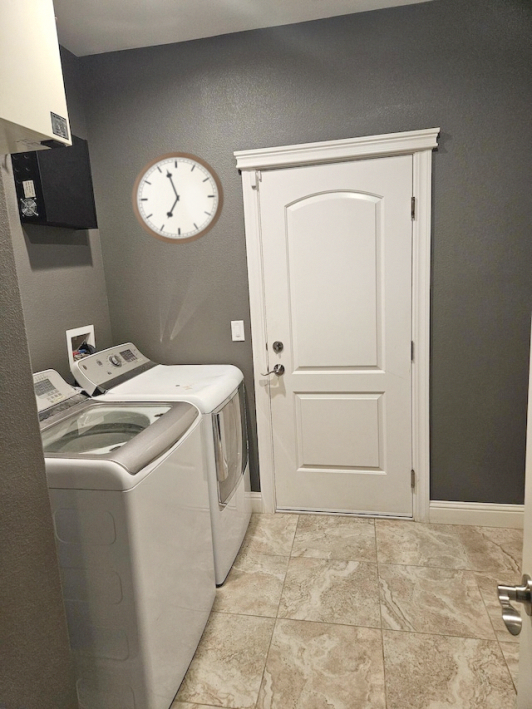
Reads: **6:57**
